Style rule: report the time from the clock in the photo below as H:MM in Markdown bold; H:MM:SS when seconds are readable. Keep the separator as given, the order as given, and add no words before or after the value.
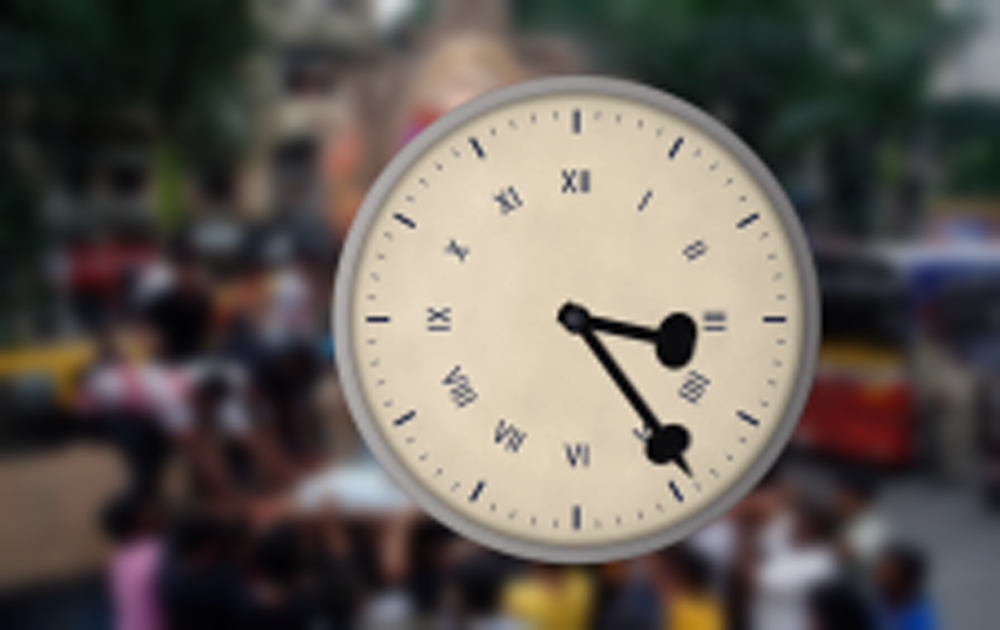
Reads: **3:24**
